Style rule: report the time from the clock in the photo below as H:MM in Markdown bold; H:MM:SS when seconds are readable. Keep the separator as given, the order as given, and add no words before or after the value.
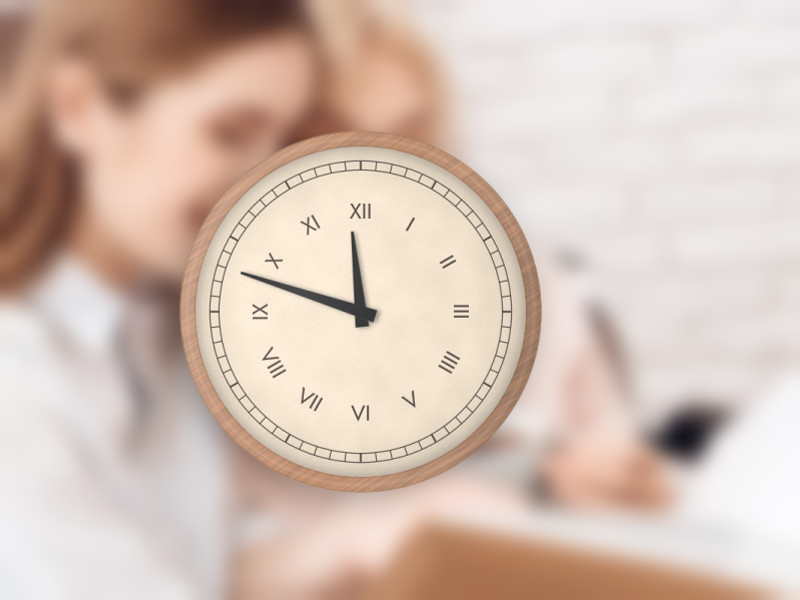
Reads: **11:48**
